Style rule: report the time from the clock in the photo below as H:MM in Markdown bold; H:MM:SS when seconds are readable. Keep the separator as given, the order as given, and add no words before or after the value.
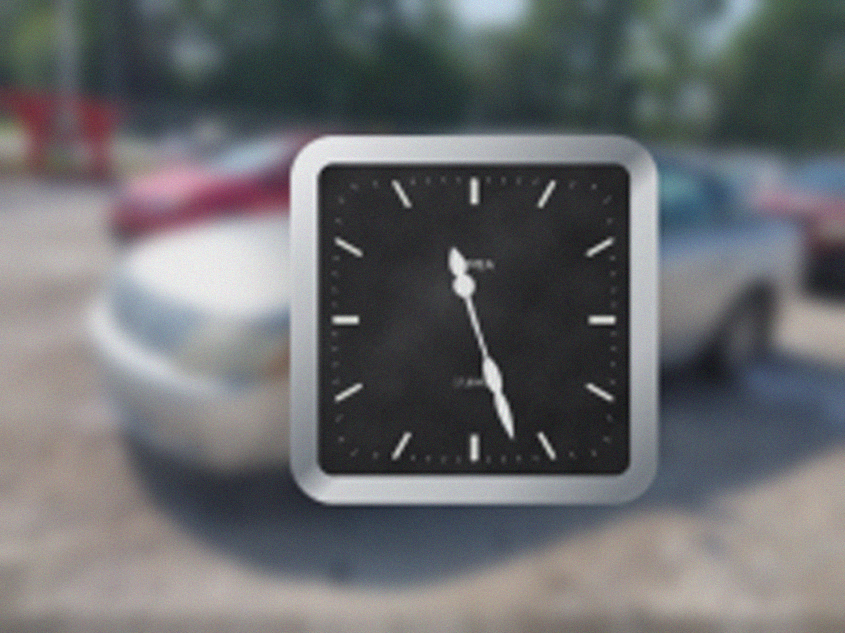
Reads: **11:27**
